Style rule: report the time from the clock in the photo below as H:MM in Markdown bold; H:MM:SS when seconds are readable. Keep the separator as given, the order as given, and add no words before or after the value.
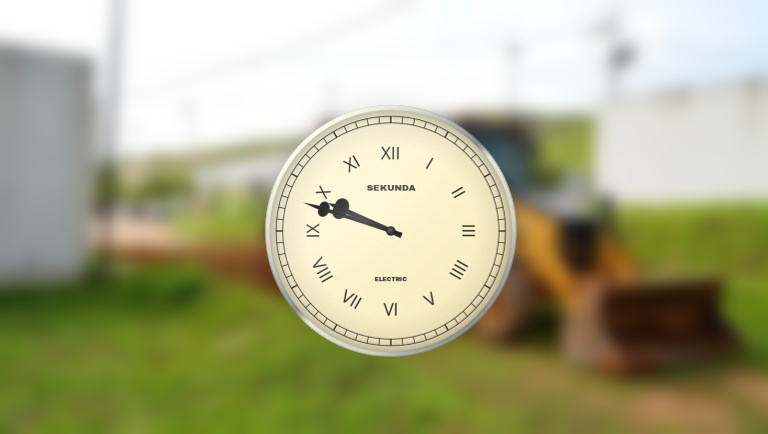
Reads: **9:48**
